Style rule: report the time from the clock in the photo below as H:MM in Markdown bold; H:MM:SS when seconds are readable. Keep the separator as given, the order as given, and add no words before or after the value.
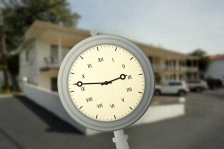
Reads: **2:47**
